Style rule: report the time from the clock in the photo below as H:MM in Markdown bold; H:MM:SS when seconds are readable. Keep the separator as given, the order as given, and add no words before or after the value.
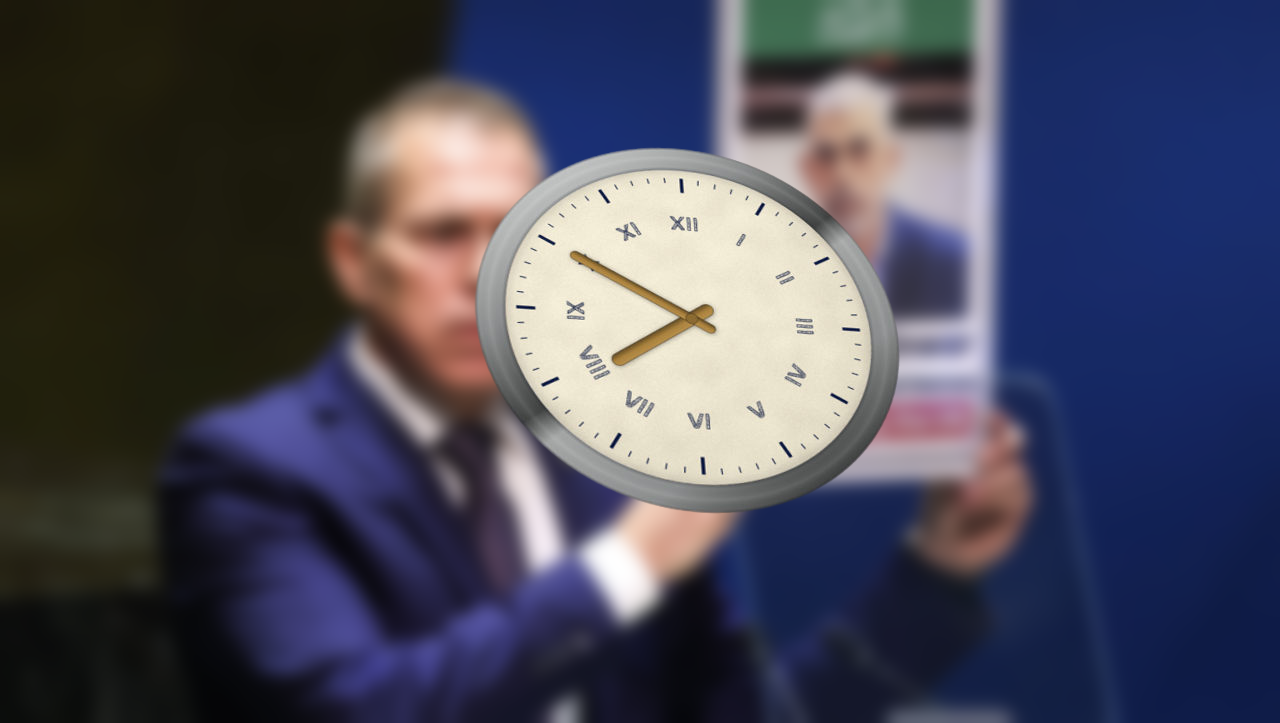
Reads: **7:50**
